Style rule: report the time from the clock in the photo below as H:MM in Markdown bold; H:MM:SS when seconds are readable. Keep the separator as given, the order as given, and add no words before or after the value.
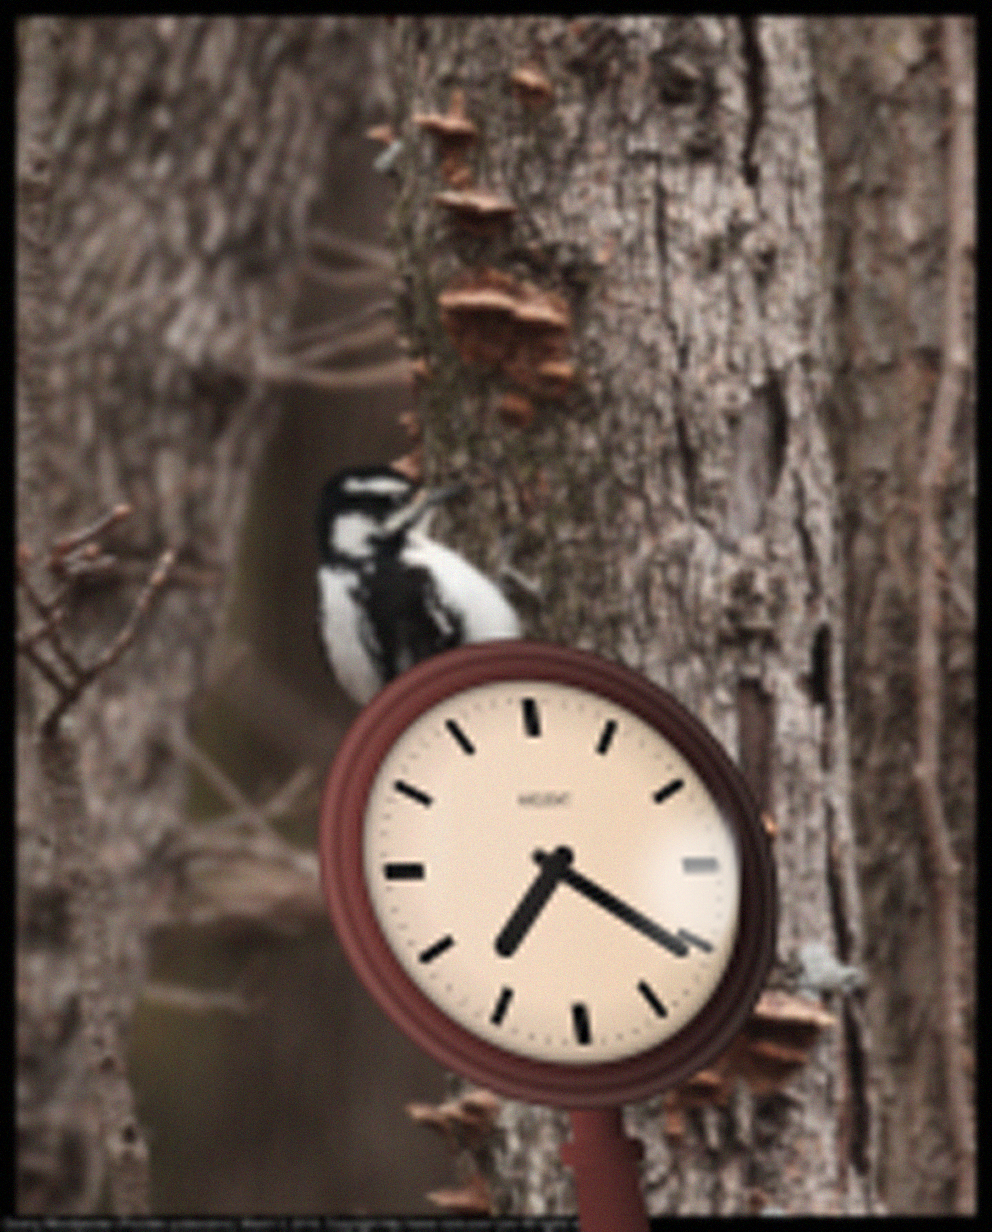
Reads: **7:21**
